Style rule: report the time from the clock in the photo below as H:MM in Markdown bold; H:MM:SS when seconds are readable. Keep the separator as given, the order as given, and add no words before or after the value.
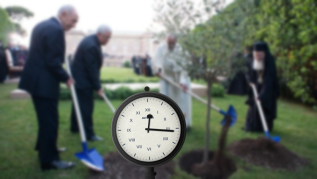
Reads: **12:16**
